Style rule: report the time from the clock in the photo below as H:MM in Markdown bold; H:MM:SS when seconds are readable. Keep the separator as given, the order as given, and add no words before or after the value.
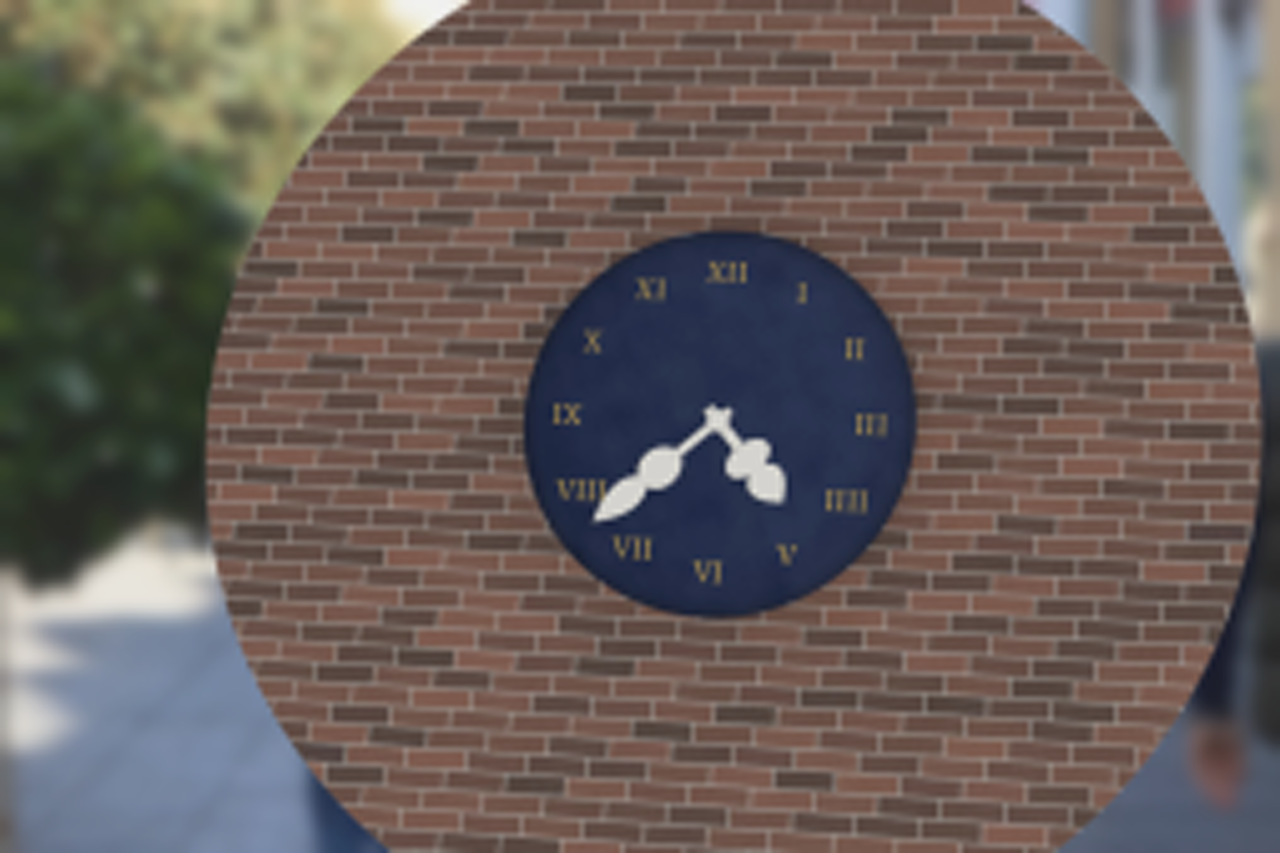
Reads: **4:38**
